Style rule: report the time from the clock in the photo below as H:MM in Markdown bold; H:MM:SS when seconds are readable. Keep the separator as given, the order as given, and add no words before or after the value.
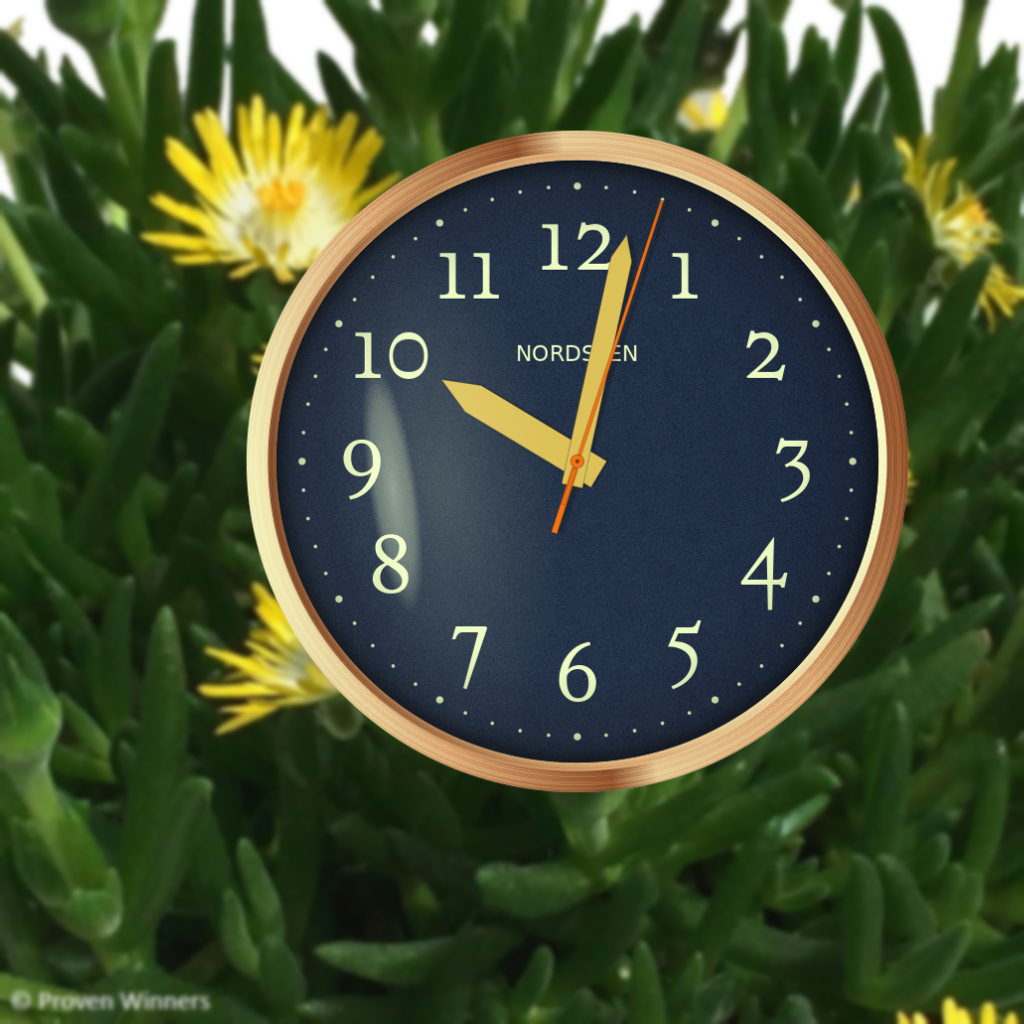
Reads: **10:02:03**
